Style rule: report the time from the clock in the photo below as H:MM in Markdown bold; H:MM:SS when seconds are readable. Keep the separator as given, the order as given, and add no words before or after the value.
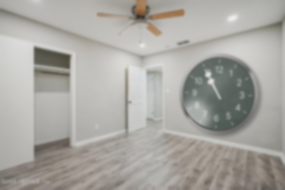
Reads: **10:55**
